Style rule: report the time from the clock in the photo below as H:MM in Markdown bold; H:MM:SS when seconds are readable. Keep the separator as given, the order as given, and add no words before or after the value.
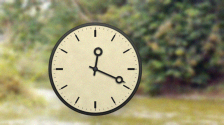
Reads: **12:19**
